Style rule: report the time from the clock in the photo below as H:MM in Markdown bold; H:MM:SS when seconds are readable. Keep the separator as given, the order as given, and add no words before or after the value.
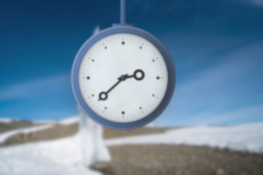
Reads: **2:38**
